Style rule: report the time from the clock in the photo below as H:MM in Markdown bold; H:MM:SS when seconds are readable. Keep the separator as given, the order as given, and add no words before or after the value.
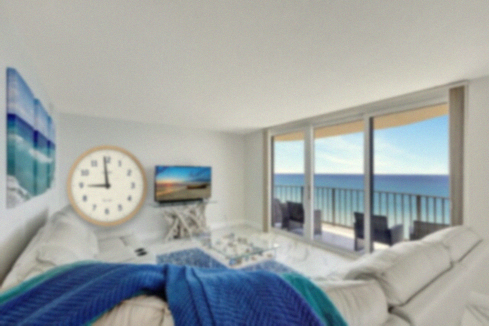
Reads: **8:59**
